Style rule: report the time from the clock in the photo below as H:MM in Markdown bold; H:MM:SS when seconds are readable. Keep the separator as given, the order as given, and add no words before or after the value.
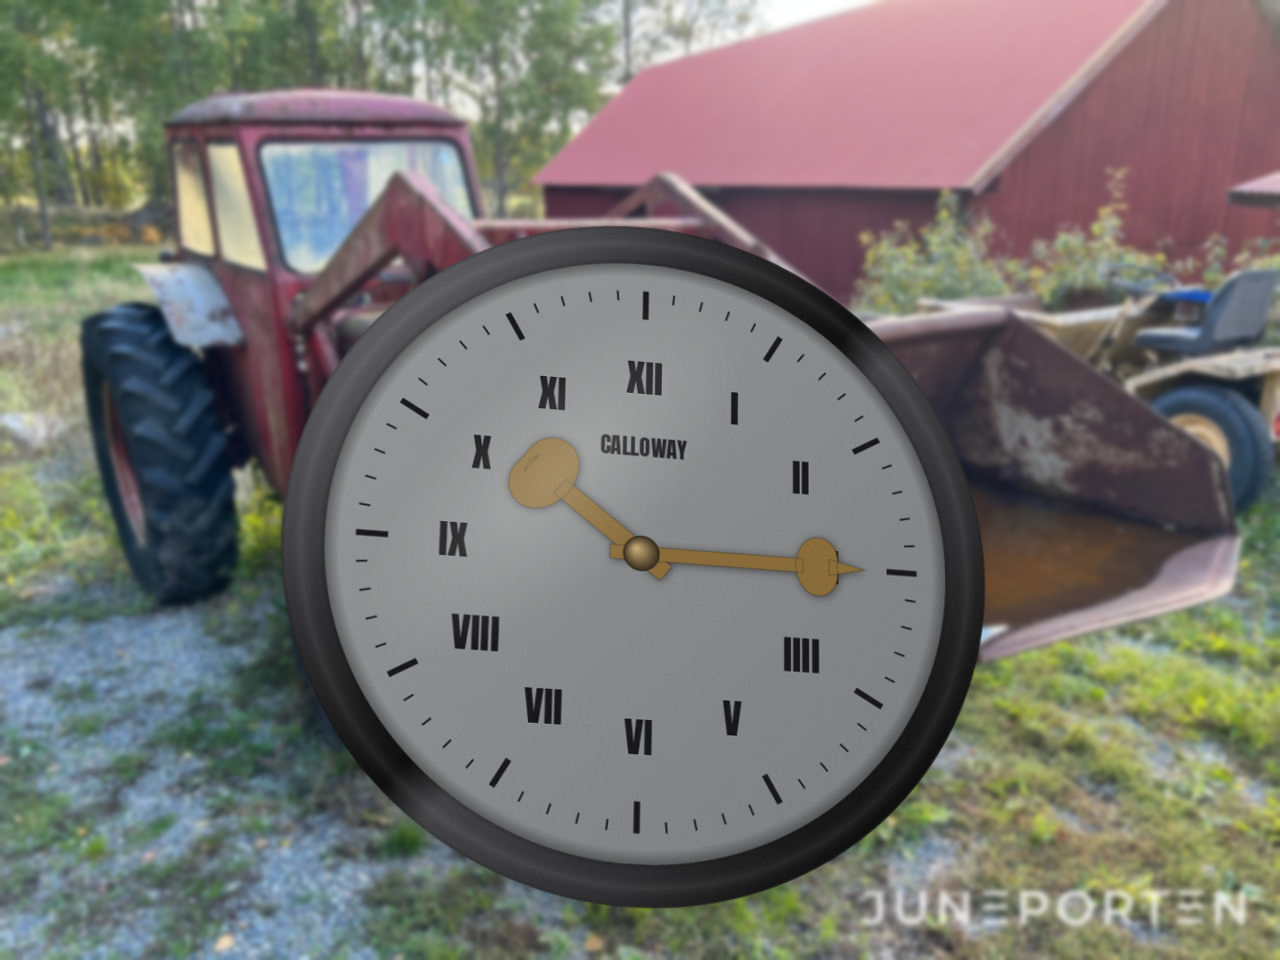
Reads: **10:15**
